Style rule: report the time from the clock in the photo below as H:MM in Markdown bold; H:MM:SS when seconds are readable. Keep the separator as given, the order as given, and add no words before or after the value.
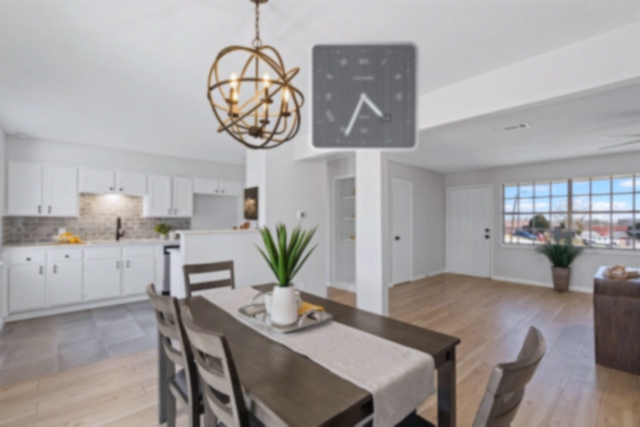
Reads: **4:34**
